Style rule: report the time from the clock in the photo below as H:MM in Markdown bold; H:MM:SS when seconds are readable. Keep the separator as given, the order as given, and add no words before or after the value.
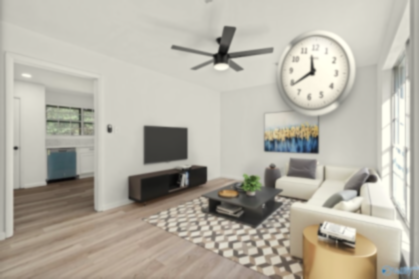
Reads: **11:39**
